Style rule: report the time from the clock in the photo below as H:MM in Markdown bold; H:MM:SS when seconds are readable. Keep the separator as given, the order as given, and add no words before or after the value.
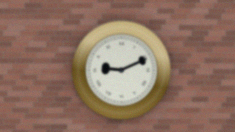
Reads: **9:11**
